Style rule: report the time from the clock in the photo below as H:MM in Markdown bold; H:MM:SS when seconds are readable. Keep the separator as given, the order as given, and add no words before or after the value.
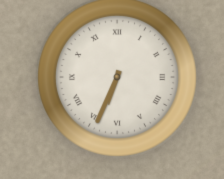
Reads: **6:34**
